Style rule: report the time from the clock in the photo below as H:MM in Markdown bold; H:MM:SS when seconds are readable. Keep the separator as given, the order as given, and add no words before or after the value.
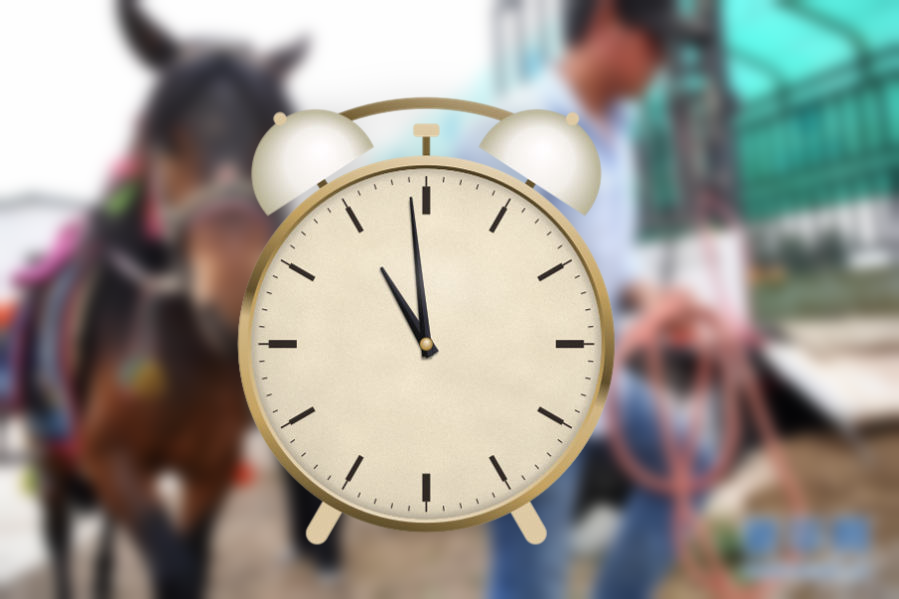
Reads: **10:59**
